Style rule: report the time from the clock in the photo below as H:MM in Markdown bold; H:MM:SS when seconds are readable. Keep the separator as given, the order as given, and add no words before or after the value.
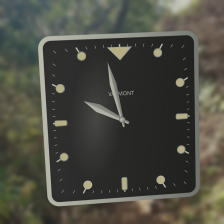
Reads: **9:58**
